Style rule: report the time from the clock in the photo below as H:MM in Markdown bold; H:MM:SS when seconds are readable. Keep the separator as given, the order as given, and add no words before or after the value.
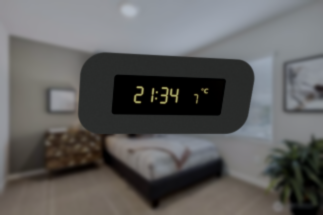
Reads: **21:34**
